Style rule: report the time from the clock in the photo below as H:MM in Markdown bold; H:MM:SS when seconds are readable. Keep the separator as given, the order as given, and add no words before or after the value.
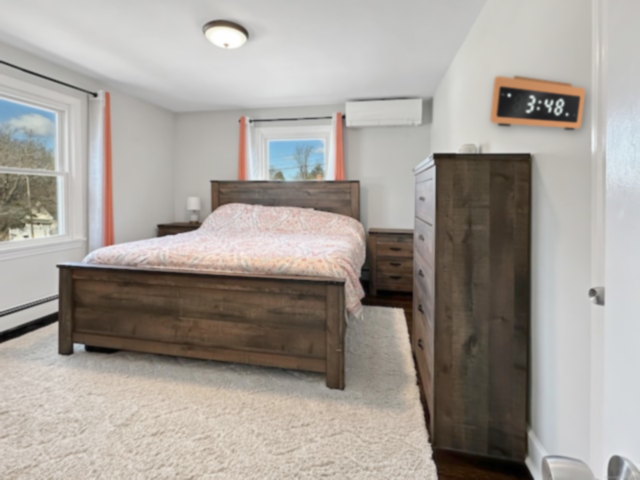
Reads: **3:48**
